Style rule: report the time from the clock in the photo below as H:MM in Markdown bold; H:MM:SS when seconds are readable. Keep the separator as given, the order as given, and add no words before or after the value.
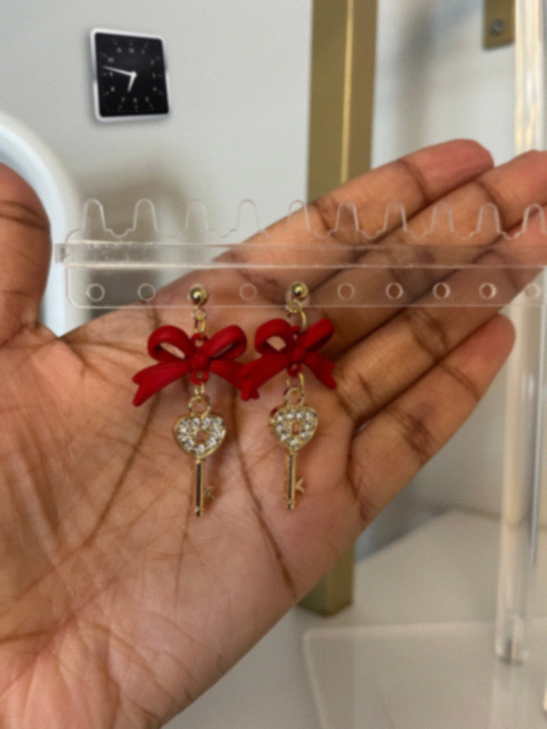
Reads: **6:47**
